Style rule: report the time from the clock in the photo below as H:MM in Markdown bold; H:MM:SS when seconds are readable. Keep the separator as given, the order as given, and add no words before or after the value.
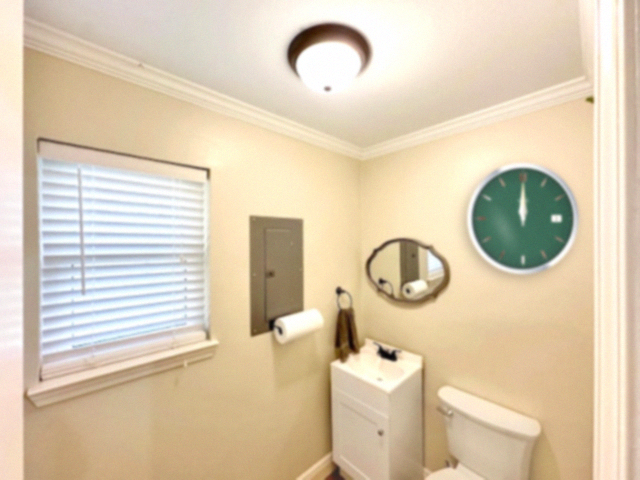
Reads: **12:00**
